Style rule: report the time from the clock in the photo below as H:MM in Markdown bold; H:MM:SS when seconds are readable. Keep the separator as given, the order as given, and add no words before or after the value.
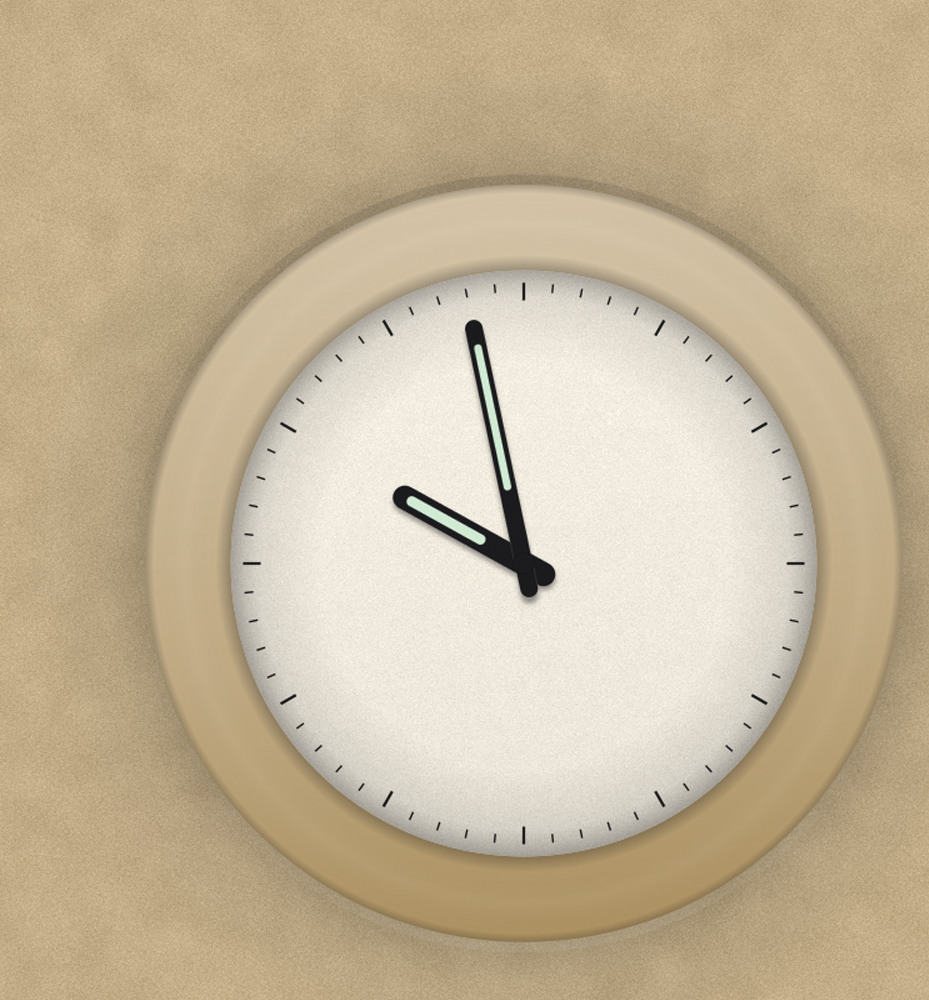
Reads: **9:58**
